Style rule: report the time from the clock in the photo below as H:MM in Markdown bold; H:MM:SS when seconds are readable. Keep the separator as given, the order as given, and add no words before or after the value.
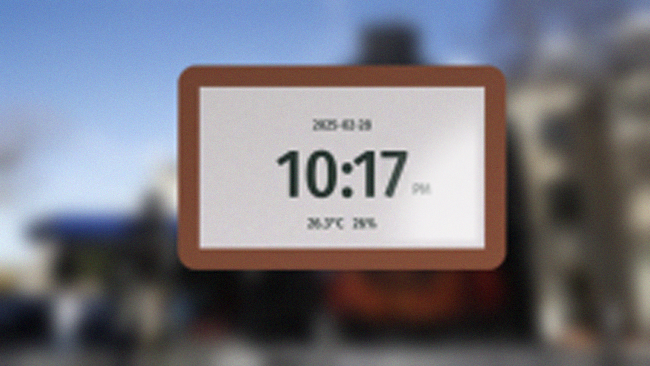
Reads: **10:17**
